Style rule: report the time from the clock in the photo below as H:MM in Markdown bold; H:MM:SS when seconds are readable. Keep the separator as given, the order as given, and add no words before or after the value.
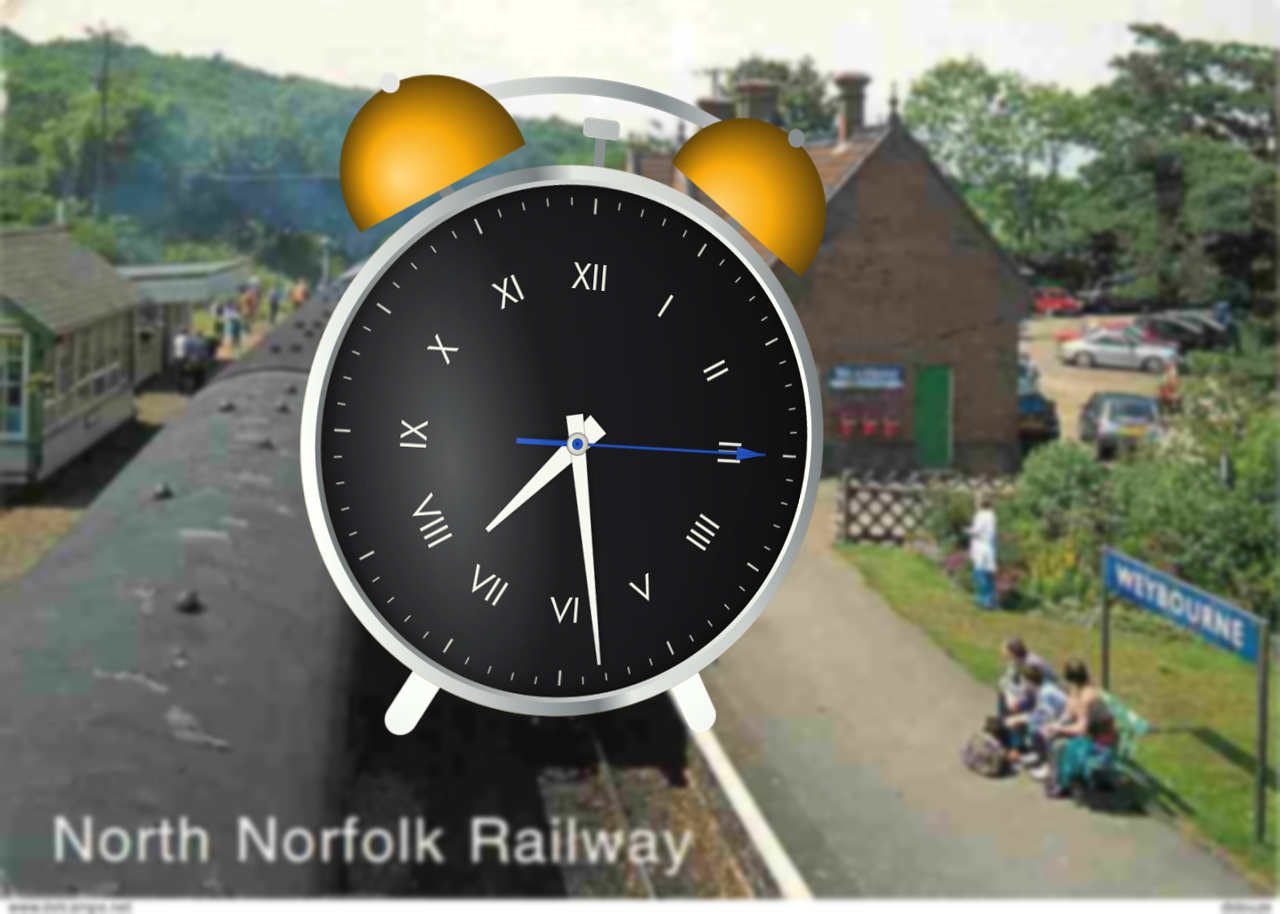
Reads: **7:28:15**
